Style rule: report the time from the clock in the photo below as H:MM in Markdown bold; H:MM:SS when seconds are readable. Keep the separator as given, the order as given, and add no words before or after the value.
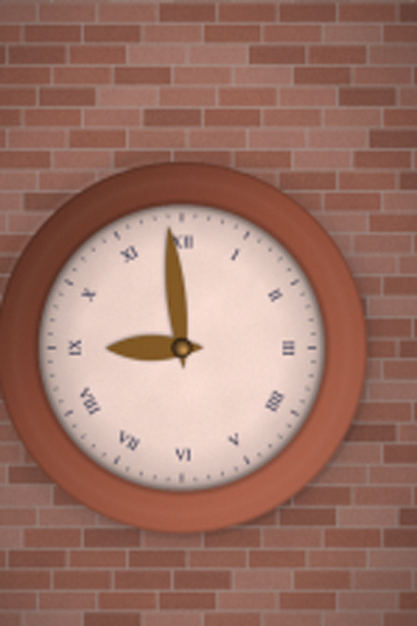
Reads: **8:59**
